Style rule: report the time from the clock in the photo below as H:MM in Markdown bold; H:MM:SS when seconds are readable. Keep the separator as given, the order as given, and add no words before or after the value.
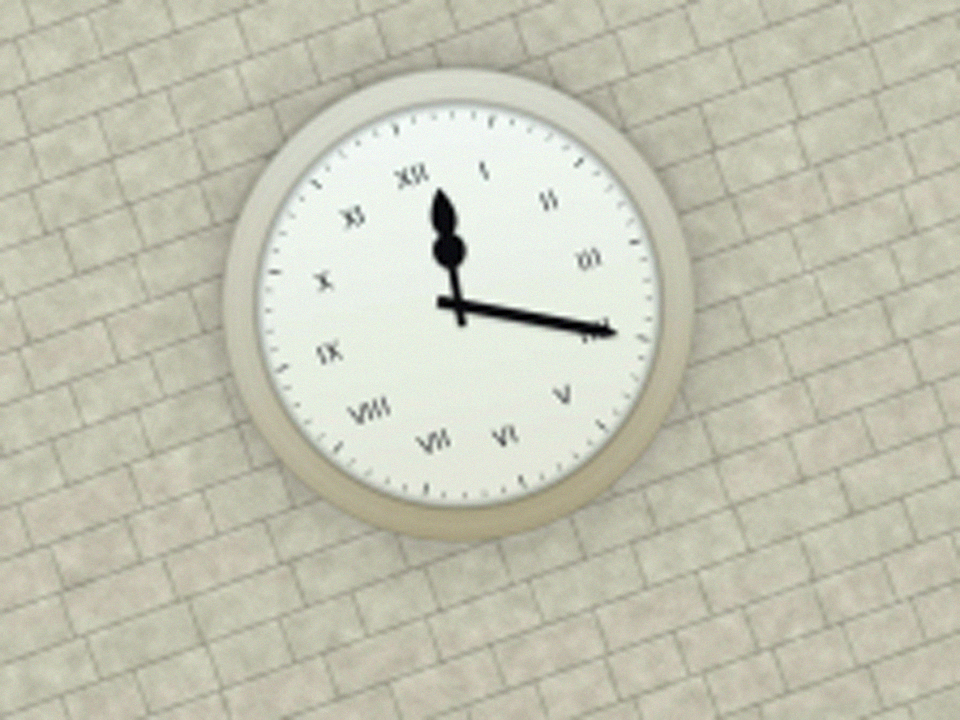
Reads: **12:20**
